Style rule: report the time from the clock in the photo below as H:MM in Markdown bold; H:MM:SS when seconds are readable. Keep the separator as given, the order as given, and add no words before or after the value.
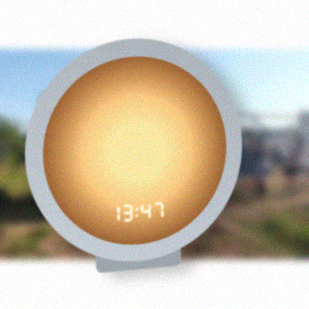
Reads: **13:47**
